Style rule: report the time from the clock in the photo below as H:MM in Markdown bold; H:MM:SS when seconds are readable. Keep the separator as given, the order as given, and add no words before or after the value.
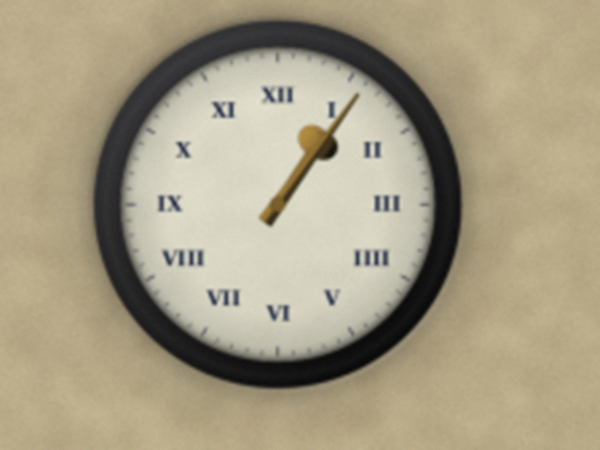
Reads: **1:06**
